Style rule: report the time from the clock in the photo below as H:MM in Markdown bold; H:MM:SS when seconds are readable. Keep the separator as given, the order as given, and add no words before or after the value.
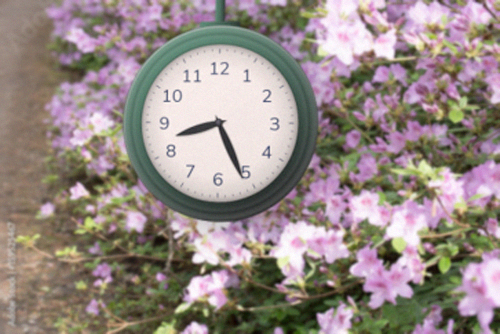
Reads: **8:26**
